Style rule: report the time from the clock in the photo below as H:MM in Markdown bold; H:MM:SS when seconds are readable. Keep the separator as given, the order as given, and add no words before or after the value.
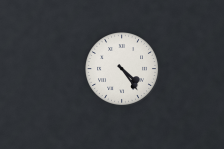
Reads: **4:24**
